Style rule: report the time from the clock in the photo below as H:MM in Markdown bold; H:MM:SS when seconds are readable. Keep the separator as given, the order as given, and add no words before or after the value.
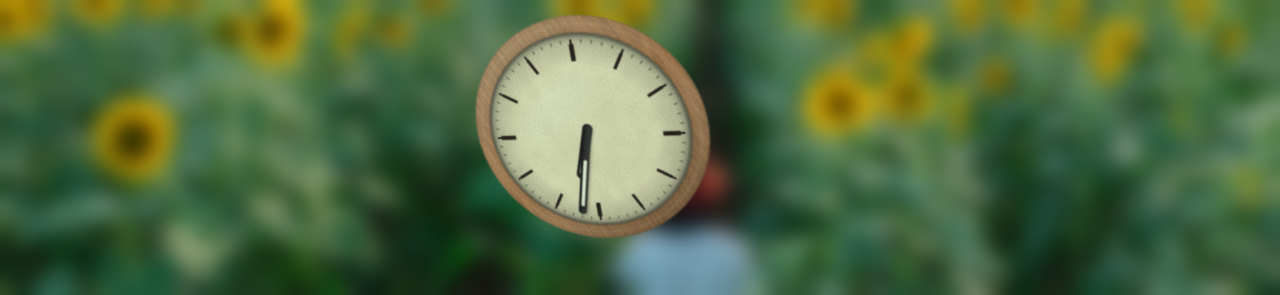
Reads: **6:32**
